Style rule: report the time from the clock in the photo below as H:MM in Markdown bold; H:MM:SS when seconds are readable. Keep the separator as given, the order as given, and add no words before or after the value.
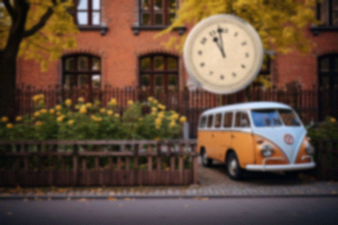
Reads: **10:58**
